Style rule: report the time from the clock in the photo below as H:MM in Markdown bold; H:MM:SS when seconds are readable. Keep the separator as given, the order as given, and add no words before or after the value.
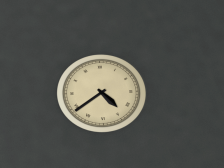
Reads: **4:39**
